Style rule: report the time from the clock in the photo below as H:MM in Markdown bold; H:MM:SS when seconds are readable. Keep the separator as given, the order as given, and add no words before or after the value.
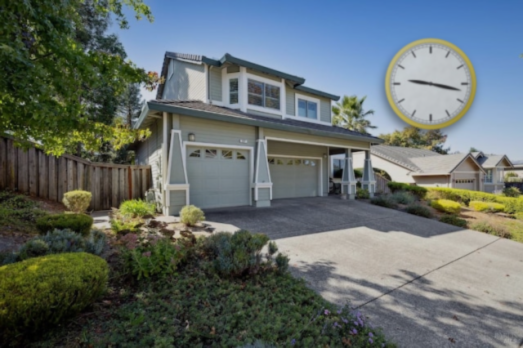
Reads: **9:17**
